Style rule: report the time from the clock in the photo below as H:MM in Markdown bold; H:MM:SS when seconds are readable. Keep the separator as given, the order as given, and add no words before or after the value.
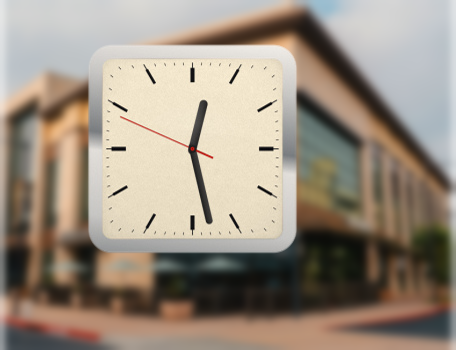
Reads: **12:27:49**
